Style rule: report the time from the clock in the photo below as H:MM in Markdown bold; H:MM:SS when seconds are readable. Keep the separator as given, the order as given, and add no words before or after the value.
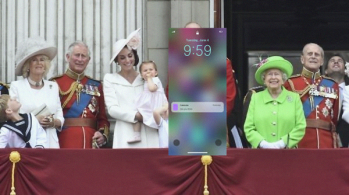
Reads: **9:59**
